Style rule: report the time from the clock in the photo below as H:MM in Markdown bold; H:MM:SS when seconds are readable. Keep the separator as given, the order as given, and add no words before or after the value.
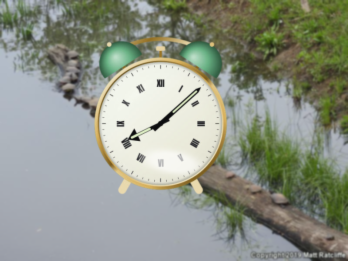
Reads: **8:08**
